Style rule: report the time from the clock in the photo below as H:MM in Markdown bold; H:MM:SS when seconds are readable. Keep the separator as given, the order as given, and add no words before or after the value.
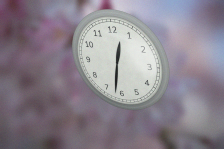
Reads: **12:32**
